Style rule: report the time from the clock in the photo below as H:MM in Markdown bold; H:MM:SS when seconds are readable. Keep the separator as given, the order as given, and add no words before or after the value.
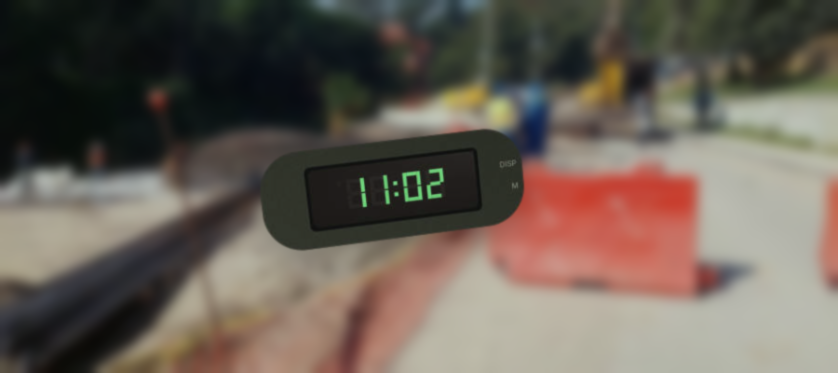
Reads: **11:02**
